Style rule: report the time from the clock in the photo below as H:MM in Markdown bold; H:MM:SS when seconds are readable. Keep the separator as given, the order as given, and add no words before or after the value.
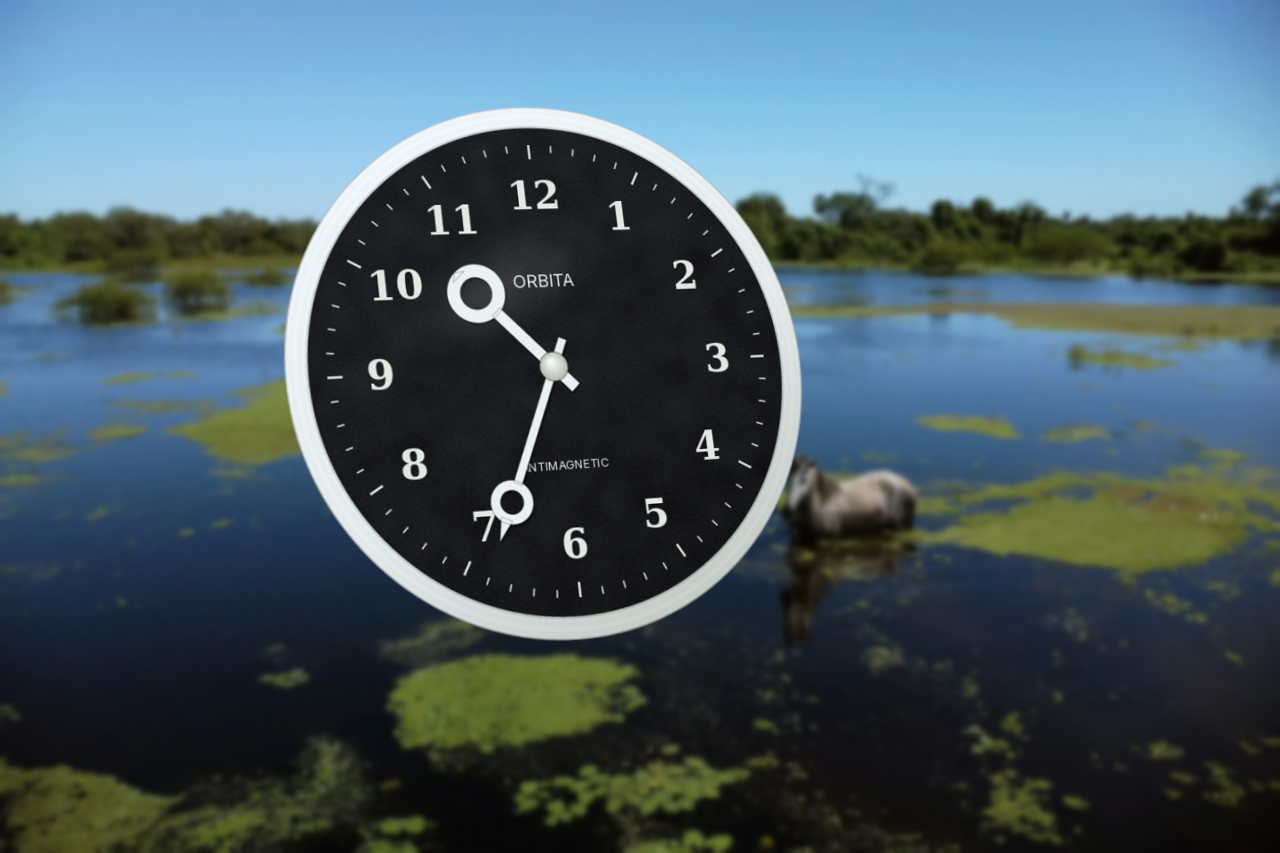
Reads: **10:34**
